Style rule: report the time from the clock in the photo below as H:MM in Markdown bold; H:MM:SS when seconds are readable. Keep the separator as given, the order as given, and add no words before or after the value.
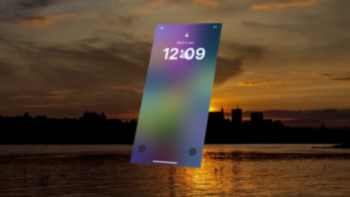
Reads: **12:09**
